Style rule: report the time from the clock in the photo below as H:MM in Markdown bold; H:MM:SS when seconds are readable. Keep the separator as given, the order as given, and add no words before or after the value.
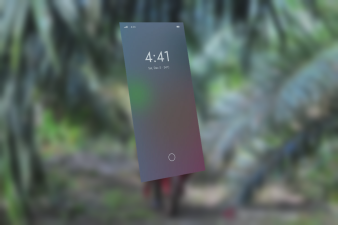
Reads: **4:41**
